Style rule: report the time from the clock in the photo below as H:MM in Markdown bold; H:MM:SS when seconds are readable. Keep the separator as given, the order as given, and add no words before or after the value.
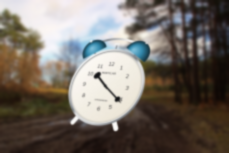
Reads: **10:21**
